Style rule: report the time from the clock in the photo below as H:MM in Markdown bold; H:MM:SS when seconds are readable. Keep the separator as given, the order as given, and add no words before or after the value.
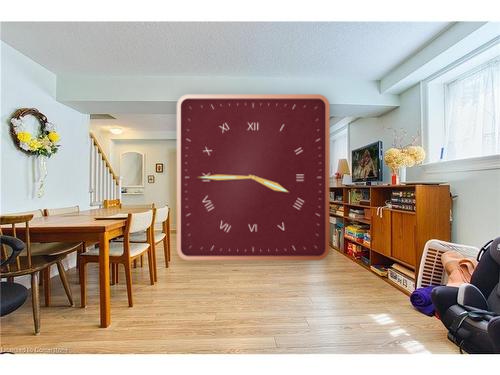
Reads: **3:45**
